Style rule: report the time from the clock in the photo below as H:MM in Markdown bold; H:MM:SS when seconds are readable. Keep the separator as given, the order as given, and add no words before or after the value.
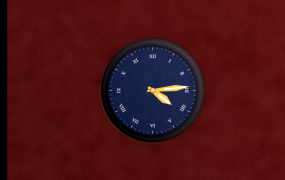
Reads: **4:14**
